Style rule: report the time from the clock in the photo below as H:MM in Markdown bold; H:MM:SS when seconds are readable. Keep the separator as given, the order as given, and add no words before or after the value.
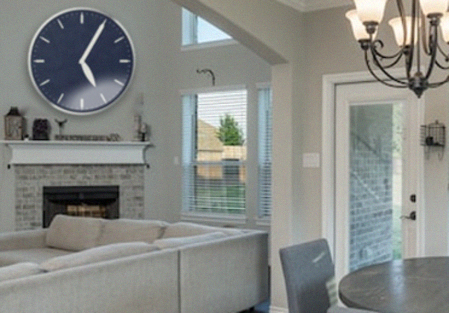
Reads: **5:05**
